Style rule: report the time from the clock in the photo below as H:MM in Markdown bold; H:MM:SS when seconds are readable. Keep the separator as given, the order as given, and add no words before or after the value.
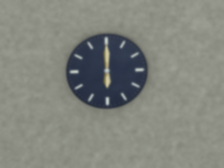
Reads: **6:00**
